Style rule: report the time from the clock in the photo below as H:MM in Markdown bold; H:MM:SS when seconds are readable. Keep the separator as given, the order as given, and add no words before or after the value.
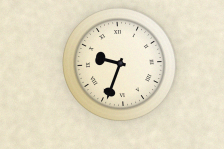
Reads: **9:34**
